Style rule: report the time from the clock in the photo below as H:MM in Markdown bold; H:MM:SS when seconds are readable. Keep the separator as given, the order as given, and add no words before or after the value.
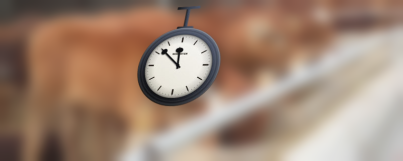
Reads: **11:52**
